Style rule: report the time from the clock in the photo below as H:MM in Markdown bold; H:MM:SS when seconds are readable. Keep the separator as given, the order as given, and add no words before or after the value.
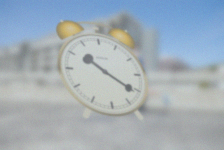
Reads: **10:21**
